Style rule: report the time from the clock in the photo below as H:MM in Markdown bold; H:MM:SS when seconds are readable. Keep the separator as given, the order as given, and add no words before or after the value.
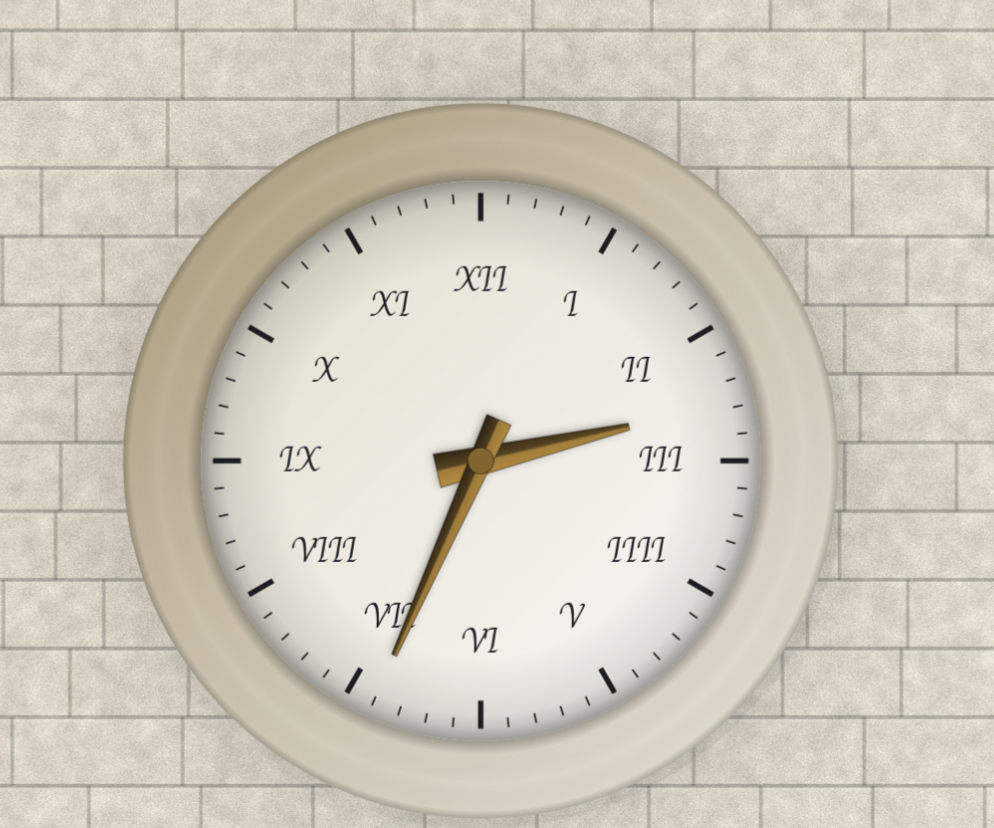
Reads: **2:34**
